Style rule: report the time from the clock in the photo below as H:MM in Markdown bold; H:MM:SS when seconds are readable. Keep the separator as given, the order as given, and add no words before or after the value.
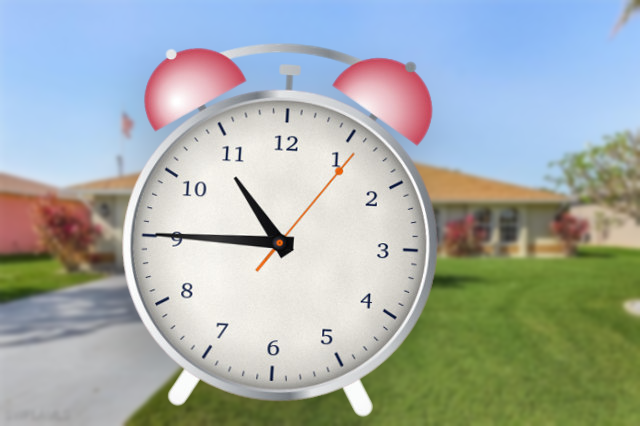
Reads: **10:45:06**
